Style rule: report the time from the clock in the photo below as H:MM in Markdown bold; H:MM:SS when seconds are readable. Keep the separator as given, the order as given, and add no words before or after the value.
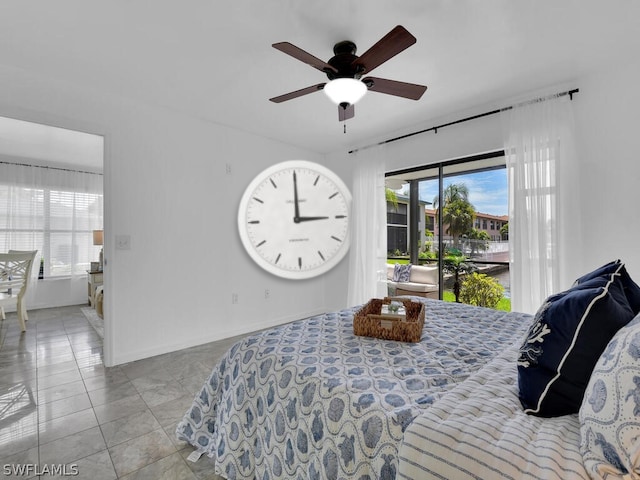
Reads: **3:00**
